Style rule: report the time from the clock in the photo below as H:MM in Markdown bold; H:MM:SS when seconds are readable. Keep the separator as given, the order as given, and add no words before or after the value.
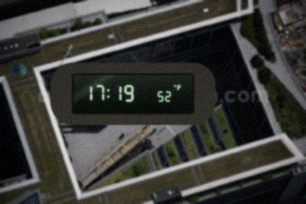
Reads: **17:19**
